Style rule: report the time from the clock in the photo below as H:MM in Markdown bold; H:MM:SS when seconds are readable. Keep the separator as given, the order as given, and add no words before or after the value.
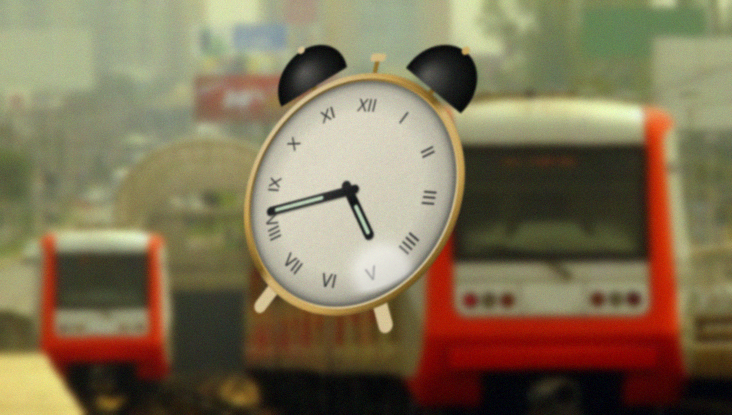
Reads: **4:42**
